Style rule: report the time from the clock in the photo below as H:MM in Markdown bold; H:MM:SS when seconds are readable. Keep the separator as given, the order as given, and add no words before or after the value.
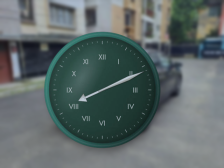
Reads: **8:11**
